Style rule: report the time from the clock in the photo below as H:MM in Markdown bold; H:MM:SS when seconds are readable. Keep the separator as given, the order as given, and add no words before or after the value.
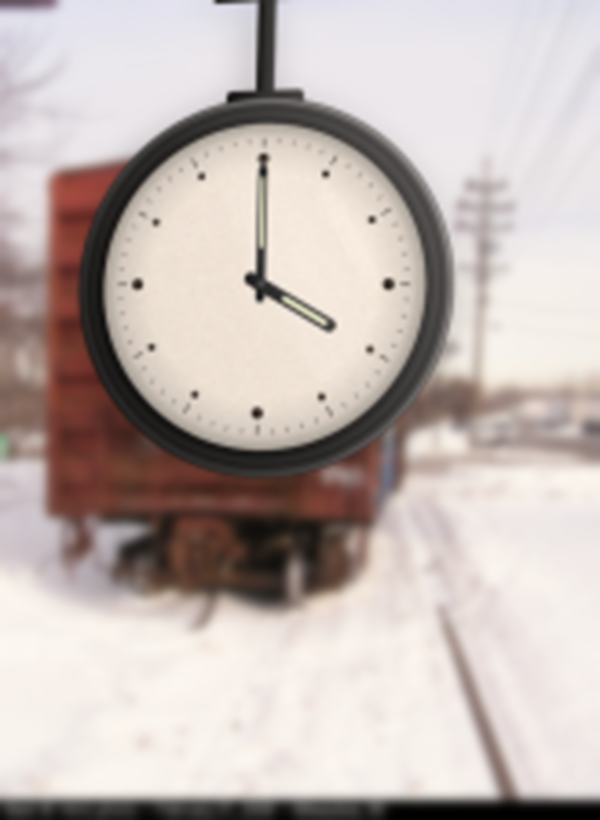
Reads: **4:00**
